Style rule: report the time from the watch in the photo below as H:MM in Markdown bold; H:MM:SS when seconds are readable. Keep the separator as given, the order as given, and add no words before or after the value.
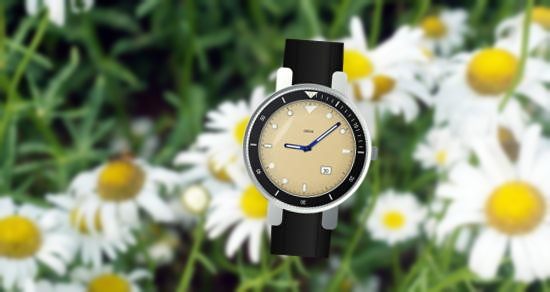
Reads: **9:08**
